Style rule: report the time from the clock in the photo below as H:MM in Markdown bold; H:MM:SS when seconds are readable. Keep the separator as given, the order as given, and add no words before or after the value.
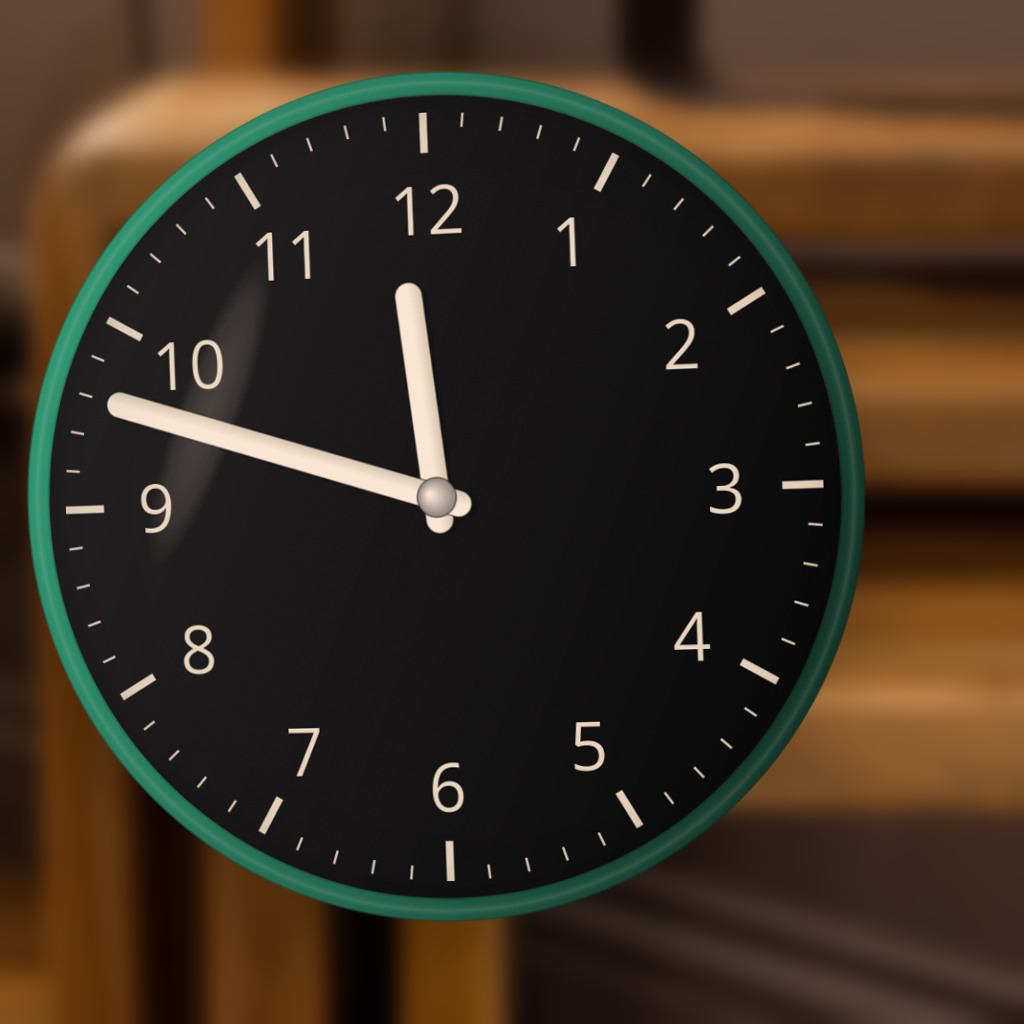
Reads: **11:48**
